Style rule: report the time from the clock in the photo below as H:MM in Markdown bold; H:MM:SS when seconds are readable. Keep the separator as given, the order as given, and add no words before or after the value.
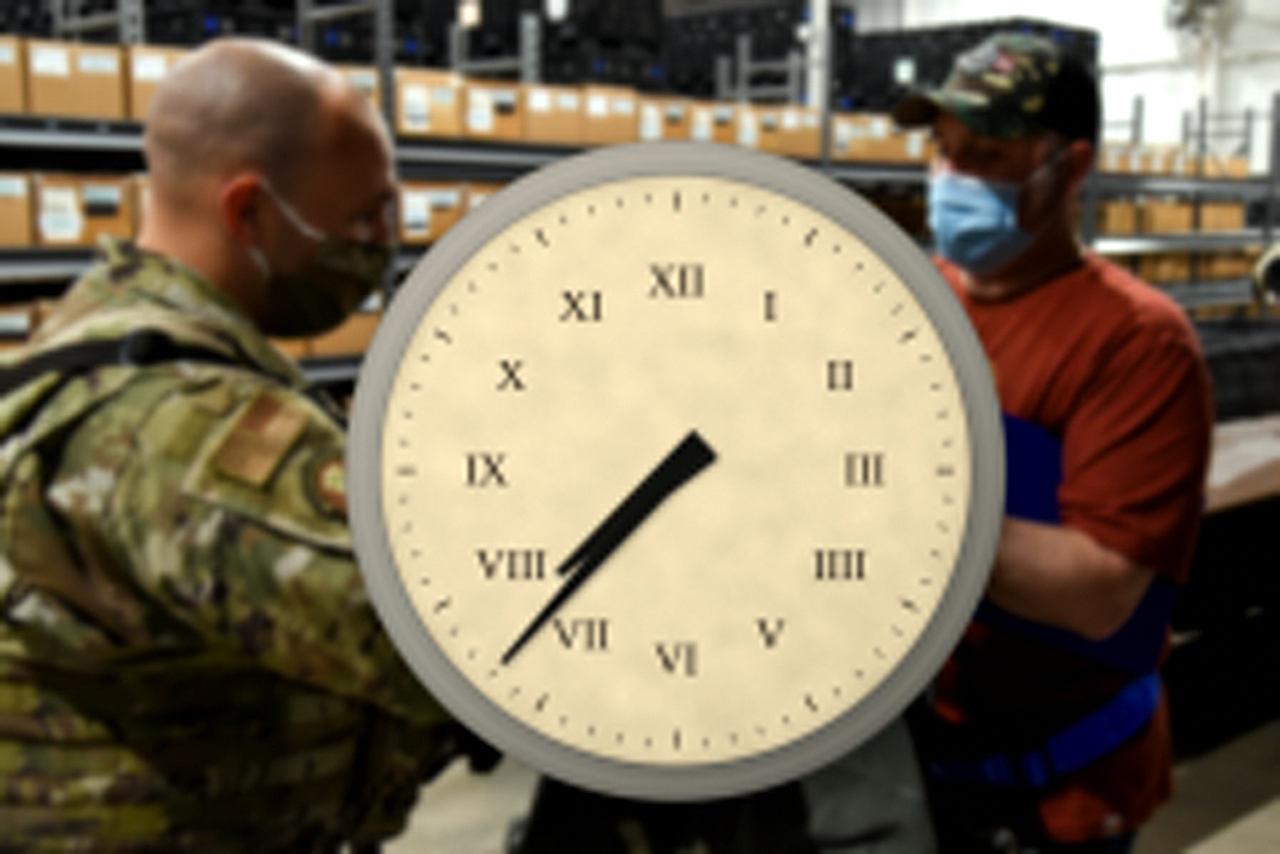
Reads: **7:37**
